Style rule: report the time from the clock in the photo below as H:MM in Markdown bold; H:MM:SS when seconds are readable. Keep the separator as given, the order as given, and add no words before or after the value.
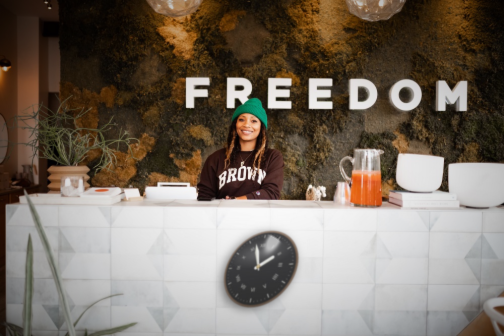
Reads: **1:57**
